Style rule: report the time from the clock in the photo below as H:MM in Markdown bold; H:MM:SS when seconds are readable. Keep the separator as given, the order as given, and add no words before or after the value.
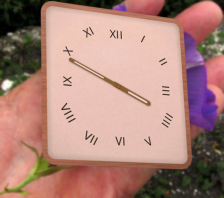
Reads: **3:49**
